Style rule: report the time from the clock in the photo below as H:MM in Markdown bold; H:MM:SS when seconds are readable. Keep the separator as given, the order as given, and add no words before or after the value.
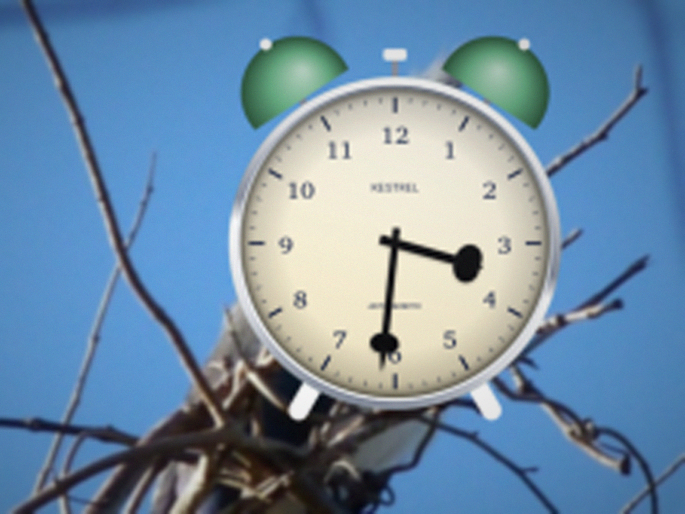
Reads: **3:31**
